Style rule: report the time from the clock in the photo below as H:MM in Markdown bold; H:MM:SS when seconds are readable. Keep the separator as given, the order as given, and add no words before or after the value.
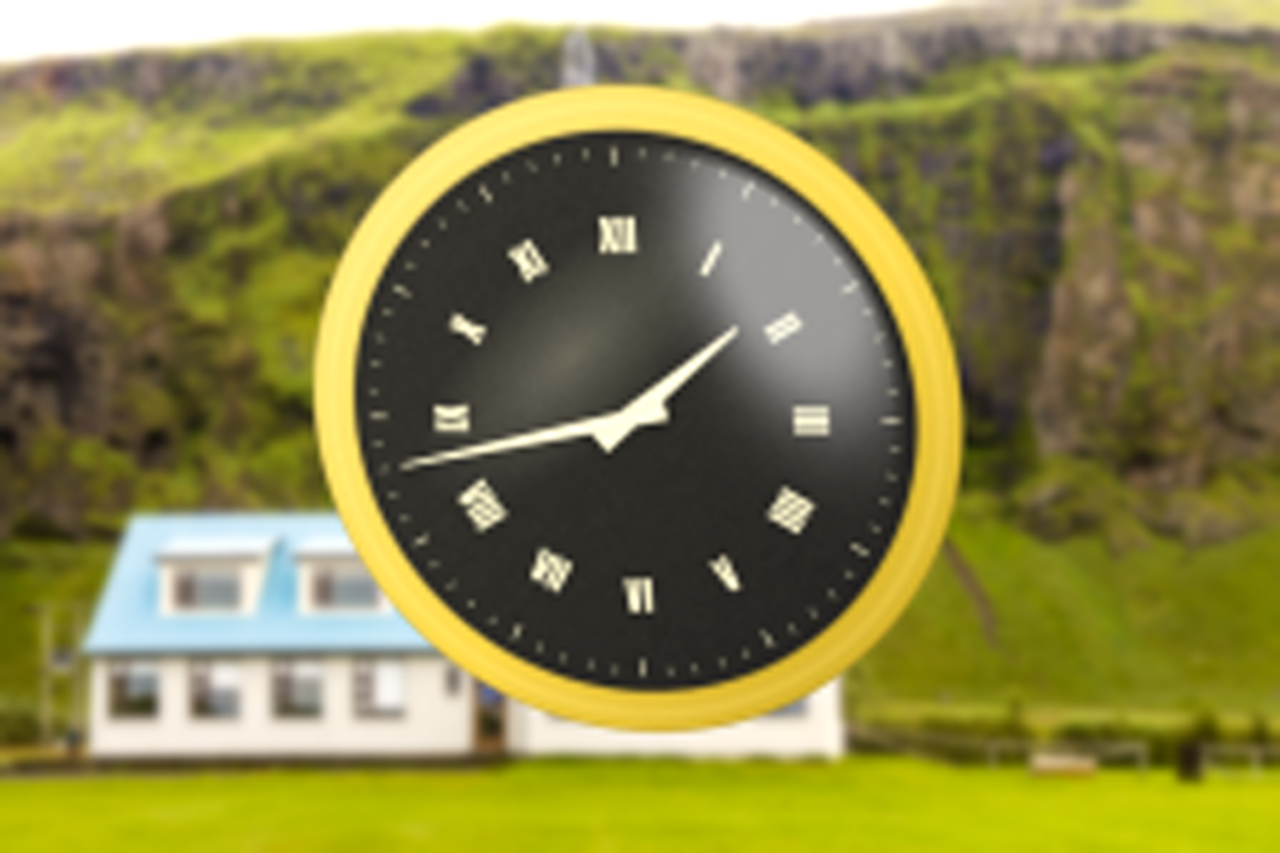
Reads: **1:43**
